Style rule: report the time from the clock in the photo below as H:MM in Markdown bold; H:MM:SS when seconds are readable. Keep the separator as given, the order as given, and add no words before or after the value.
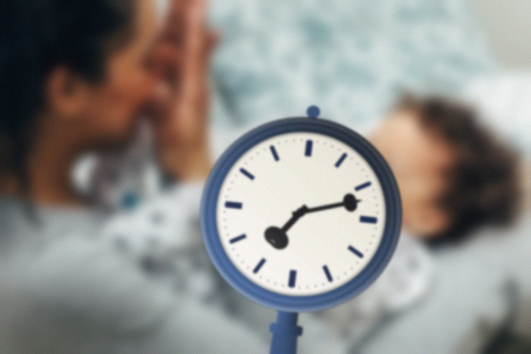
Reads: **7:12**
